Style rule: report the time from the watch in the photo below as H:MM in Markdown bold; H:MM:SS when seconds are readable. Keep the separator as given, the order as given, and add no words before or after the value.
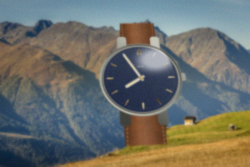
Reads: **7:55**
